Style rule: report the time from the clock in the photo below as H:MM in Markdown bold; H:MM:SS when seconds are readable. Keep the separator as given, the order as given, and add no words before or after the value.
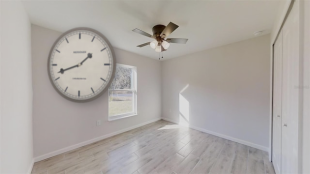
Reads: **1:42**
